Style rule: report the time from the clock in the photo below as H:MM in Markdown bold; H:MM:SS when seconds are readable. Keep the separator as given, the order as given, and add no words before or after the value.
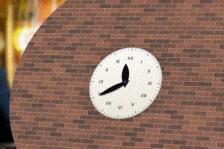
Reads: **11:40**
